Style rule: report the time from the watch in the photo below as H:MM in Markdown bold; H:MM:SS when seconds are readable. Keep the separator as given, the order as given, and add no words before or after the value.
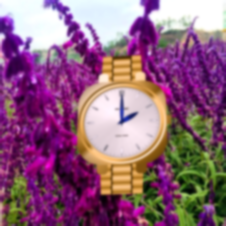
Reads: **2:00**
